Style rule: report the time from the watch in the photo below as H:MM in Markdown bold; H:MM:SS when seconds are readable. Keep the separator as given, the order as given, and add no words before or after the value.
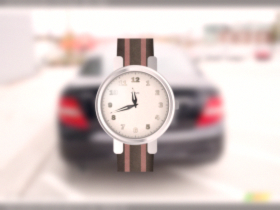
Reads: **11:42**
